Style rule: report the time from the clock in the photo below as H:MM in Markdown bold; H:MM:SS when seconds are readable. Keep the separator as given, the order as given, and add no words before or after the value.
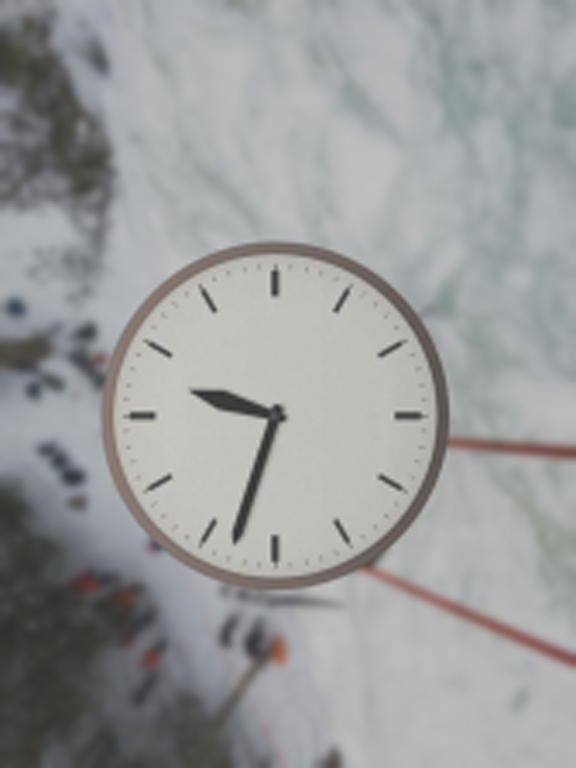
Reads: **9:33**
